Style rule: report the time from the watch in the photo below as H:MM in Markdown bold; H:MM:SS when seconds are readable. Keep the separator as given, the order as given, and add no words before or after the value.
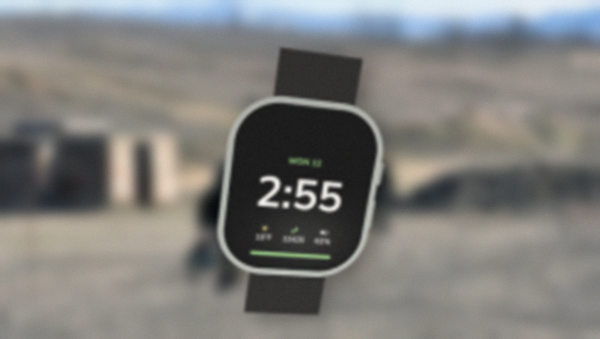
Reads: **2:55**
